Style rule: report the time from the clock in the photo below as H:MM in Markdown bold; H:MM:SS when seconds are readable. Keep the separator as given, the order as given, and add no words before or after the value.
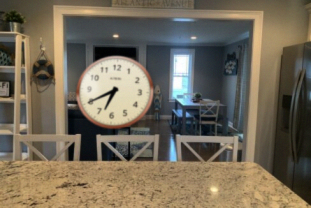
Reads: **6:40**
